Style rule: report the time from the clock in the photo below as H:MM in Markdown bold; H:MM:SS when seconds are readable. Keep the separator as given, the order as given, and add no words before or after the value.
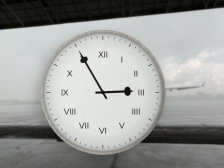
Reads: **2:55**
